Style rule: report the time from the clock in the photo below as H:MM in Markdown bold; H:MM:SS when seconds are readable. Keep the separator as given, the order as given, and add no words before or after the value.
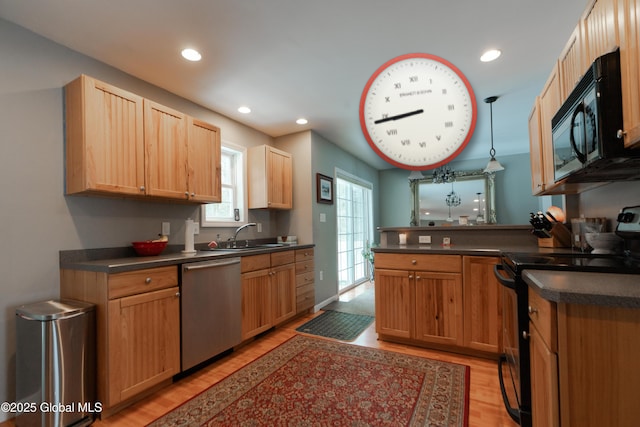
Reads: **8:44**
